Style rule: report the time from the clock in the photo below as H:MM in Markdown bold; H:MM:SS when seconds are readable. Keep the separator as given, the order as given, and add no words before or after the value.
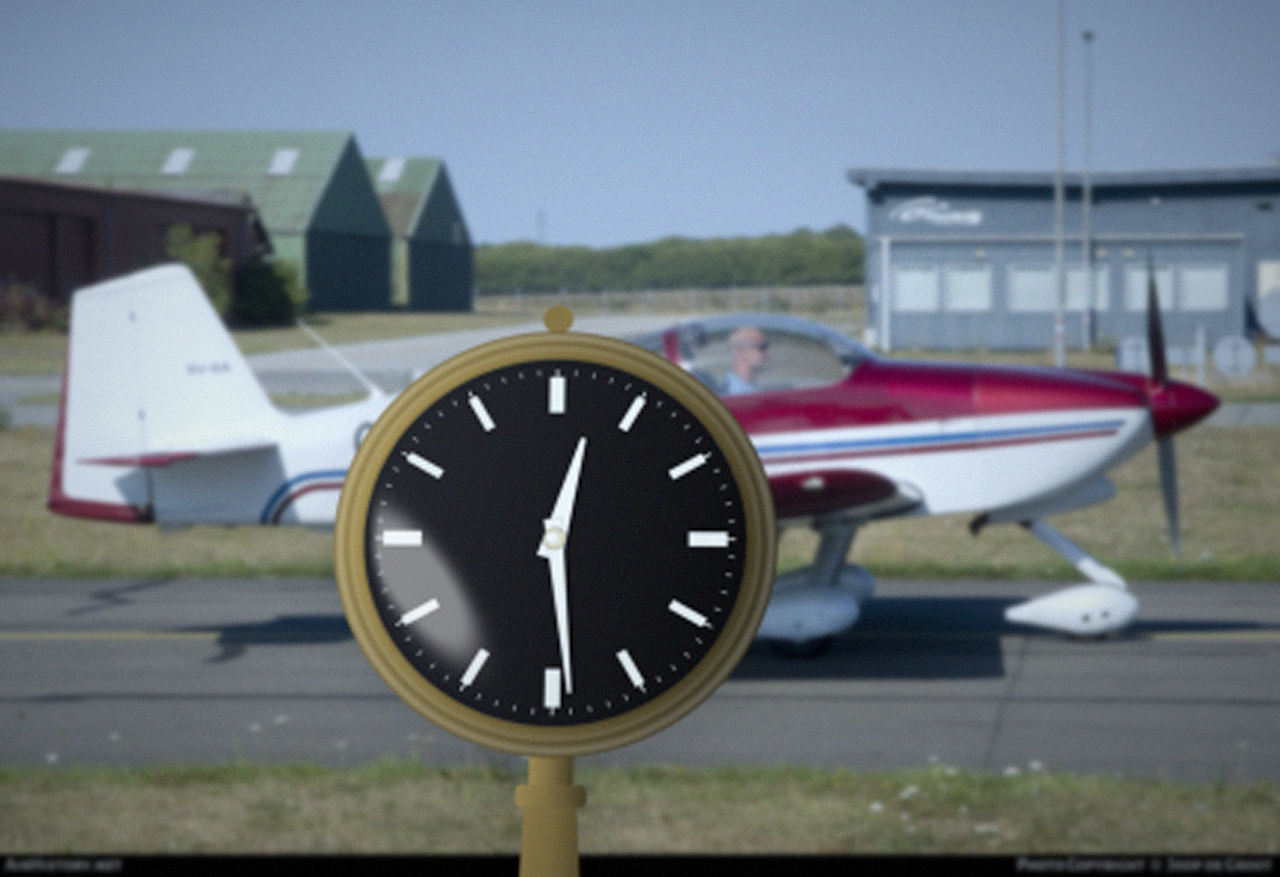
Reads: **12:29**
